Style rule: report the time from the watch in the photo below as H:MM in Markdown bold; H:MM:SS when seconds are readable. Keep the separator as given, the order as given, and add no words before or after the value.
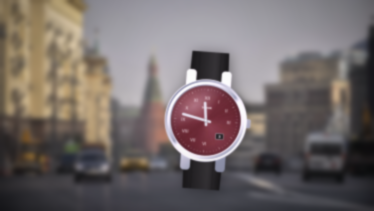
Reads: **11:47**
